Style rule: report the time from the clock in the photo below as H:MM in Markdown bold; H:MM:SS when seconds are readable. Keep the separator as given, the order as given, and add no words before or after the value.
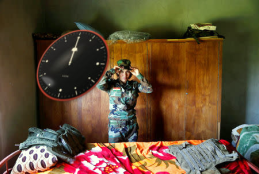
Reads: **12:00**
